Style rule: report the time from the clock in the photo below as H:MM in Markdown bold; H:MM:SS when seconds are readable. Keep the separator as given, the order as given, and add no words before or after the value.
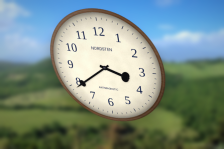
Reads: **3:39**
